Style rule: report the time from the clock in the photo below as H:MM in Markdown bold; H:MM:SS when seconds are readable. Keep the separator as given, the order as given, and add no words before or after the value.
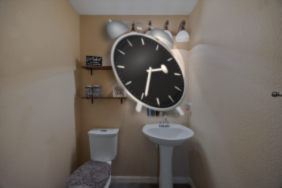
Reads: **2:34**
